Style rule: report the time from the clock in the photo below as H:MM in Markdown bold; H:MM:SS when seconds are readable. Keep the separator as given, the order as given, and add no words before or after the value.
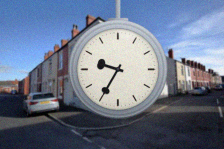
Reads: **9:35**
